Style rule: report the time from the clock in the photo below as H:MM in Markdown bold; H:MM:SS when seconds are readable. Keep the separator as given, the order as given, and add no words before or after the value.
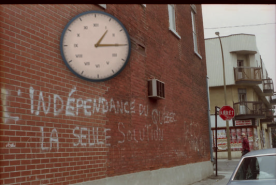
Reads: **1:15**
